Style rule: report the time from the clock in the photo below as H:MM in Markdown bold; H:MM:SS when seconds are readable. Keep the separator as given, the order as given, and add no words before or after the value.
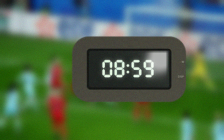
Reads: **8:59**
